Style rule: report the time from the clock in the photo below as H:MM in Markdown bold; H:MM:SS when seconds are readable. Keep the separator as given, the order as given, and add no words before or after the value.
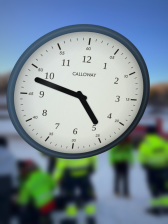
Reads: **4:48**
